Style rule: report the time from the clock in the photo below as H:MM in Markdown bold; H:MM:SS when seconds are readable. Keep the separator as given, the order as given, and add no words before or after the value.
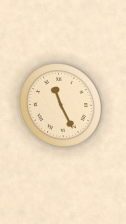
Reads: **11:26**
